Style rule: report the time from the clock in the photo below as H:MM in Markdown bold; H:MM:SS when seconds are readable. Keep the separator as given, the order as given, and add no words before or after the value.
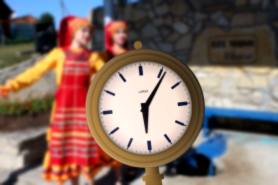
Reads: **6:06**
